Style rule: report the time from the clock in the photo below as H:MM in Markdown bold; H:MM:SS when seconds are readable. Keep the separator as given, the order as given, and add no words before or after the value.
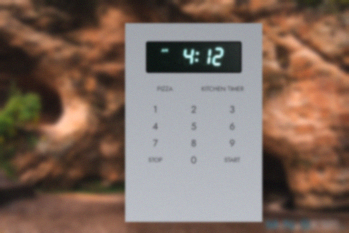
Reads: **4:12**
